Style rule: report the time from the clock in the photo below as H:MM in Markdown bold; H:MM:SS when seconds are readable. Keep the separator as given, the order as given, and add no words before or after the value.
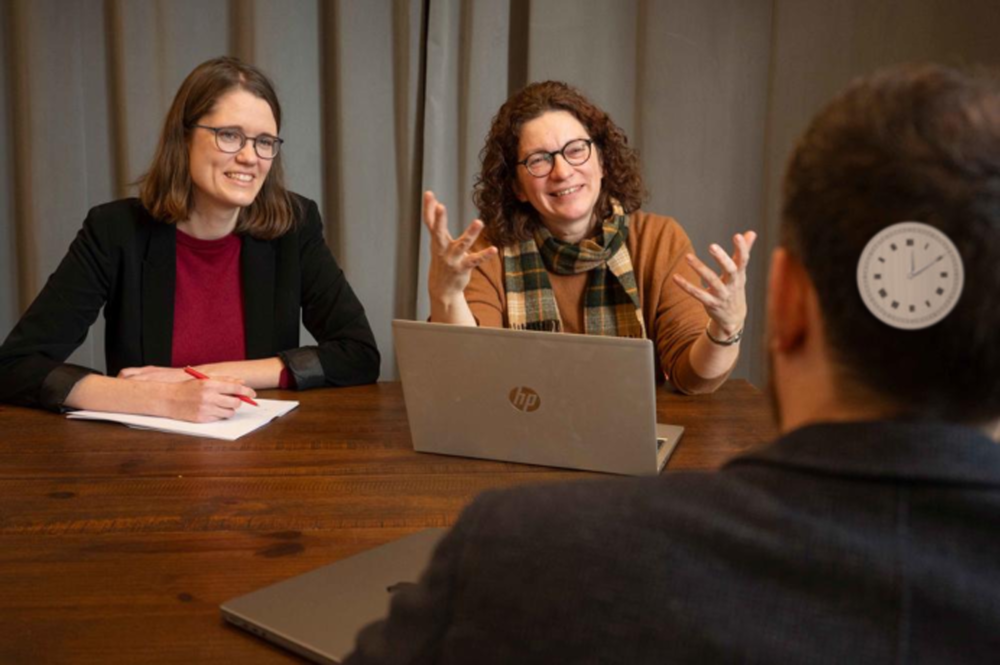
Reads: **12:10**
